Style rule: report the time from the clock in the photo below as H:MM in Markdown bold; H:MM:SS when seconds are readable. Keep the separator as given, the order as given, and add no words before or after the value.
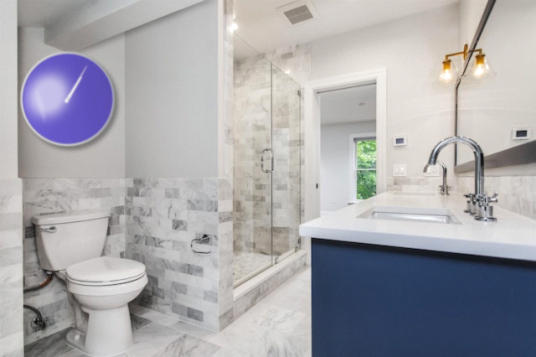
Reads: **1:05**
